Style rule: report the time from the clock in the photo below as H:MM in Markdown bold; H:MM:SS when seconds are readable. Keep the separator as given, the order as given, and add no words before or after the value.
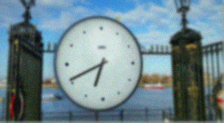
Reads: **6:41**
